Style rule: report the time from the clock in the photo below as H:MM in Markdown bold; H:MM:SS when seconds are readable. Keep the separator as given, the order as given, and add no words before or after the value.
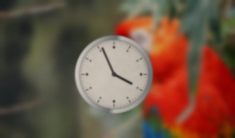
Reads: **3:56**
